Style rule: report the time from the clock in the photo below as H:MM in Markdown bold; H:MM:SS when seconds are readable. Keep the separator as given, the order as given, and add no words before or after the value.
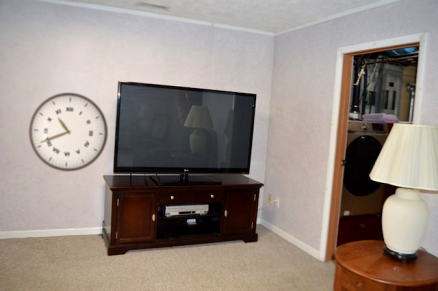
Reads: **10:41**
